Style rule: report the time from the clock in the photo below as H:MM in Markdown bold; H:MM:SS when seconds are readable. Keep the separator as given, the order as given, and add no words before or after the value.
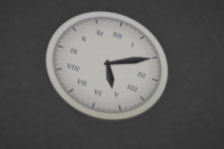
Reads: **5:10**
